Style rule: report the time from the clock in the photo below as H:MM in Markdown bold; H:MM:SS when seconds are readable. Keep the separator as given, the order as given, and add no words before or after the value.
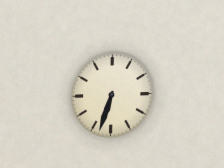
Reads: **6:33**
